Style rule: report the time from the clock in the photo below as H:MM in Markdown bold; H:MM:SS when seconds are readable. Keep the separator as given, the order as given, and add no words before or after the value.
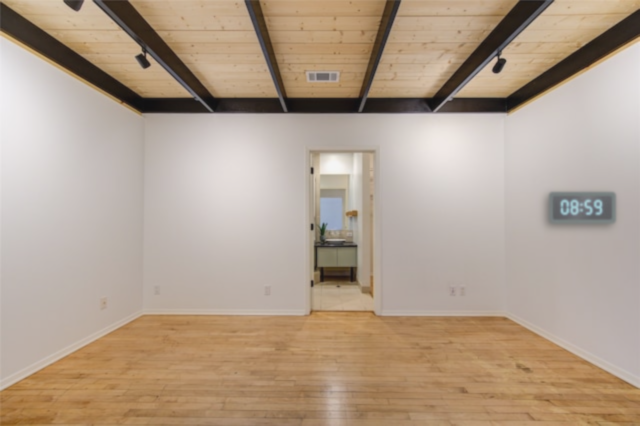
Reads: **8:59**
